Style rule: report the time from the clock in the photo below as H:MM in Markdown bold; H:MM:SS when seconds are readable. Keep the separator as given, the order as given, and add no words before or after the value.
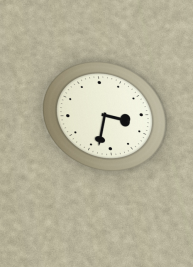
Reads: **3:33**
